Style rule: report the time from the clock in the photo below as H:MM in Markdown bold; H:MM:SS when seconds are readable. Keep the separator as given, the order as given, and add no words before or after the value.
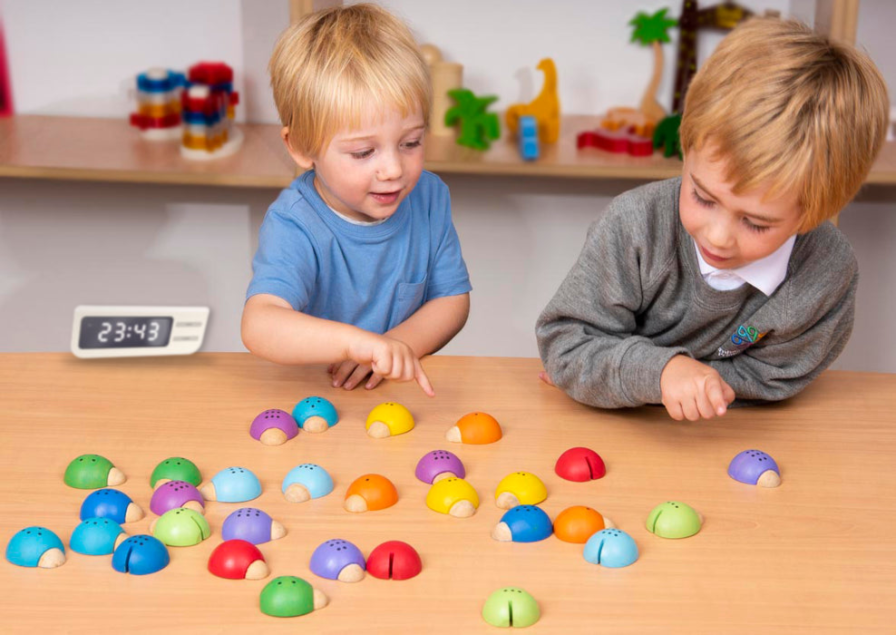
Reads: **23:43**
